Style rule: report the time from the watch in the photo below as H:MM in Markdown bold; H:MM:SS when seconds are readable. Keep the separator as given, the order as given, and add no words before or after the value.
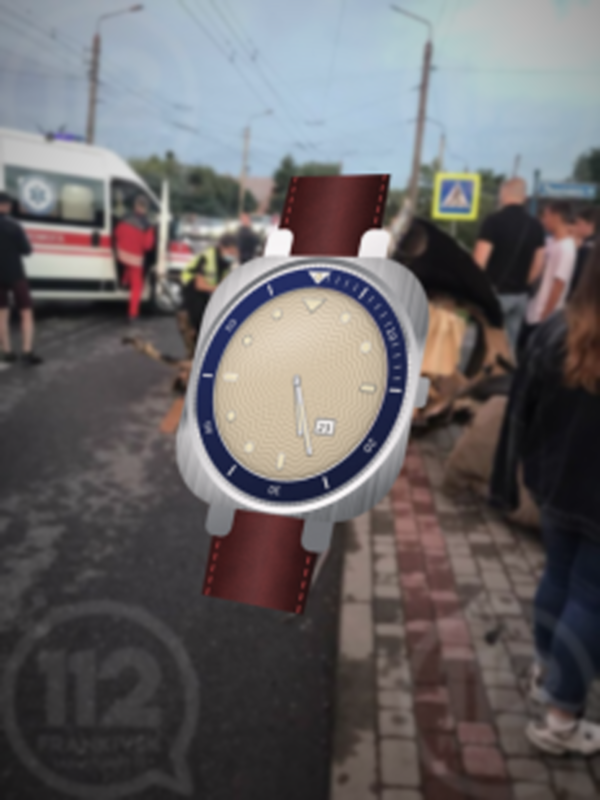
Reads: **5:26**
